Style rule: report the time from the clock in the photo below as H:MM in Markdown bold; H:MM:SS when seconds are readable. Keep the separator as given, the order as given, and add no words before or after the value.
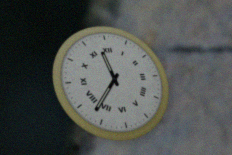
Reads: **11:37**
